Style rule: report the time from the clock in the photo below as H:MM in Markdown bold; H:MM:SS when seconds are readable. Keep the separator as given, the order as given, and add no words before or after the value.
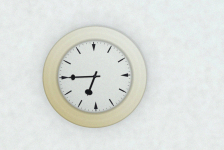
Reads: **6:45**
